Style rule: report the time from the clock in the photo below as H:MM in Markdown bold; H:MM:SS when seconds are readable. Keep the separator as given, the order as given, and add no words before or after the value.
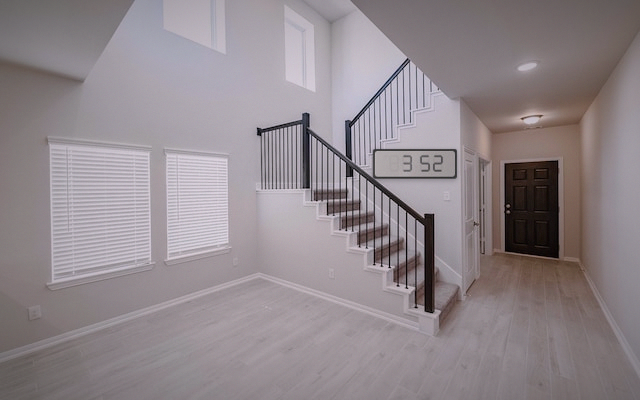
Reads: **3:52**
